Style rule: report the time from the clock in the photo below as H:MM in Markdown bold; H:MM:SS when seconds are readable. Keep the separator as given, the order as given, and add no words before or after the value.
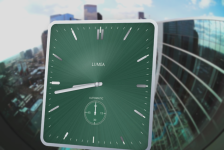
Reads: **8:43**
